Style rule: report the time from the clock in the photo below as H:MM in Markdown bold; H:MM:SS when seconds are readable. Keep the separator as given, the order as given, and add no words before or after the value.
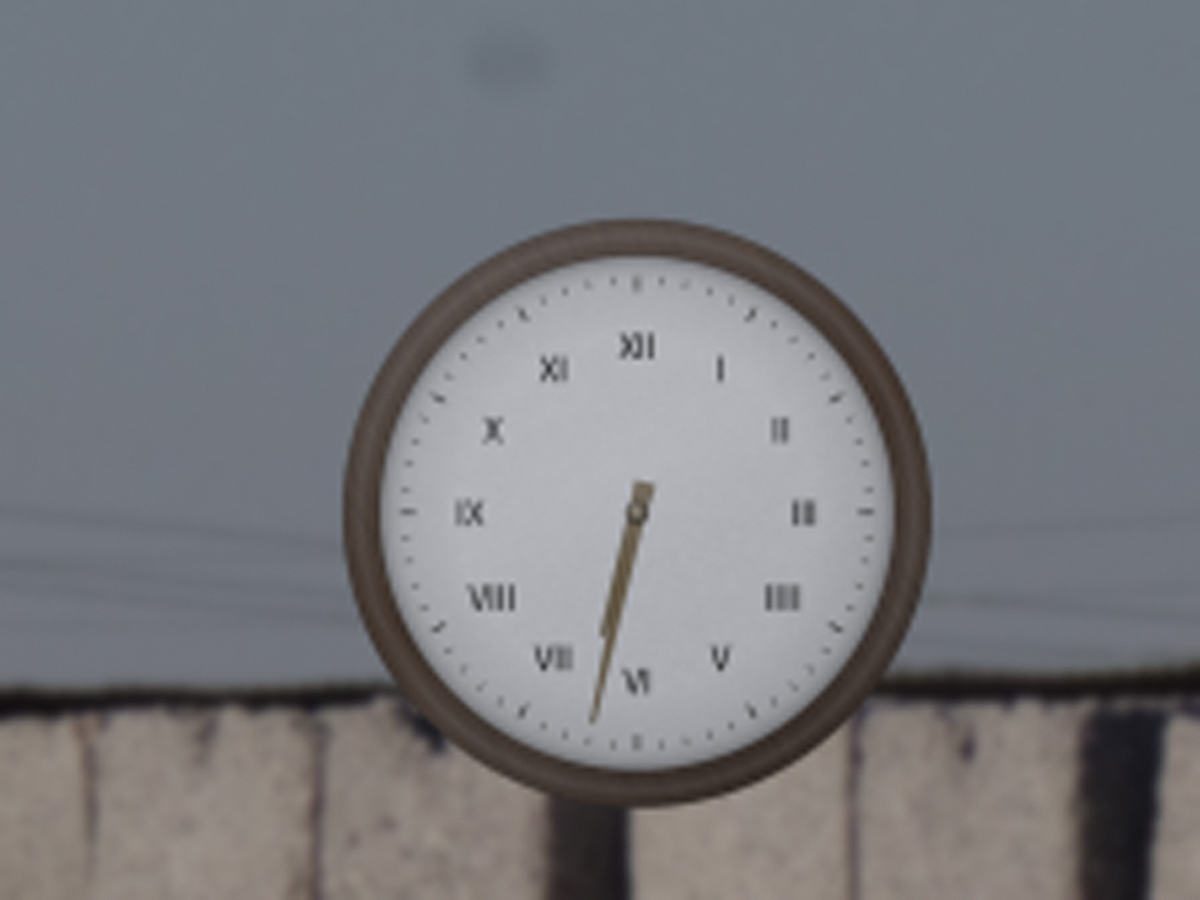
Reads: **6:32**
